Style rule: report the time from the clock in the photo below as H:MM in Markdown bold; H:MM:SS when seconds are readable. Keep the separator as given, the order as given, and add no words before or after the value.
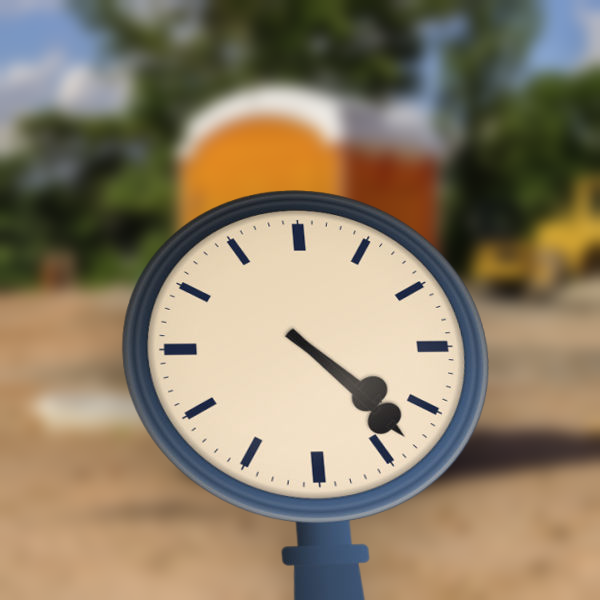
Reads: **4:23**
